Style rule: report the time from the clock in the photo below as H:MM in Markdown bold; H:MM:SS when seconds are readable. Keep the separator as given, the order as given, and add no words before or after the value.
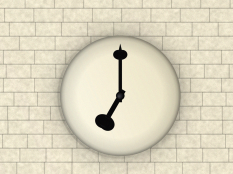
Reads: **7:00**
